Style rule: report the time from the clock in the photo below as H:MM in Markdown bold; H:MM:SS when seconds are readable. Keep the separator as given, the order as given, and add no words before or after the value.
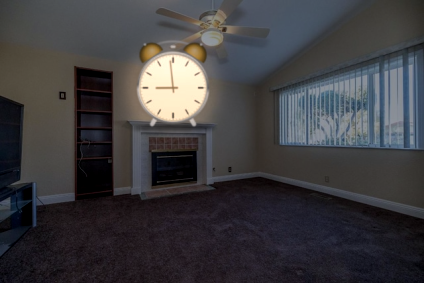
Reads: **8:59**
